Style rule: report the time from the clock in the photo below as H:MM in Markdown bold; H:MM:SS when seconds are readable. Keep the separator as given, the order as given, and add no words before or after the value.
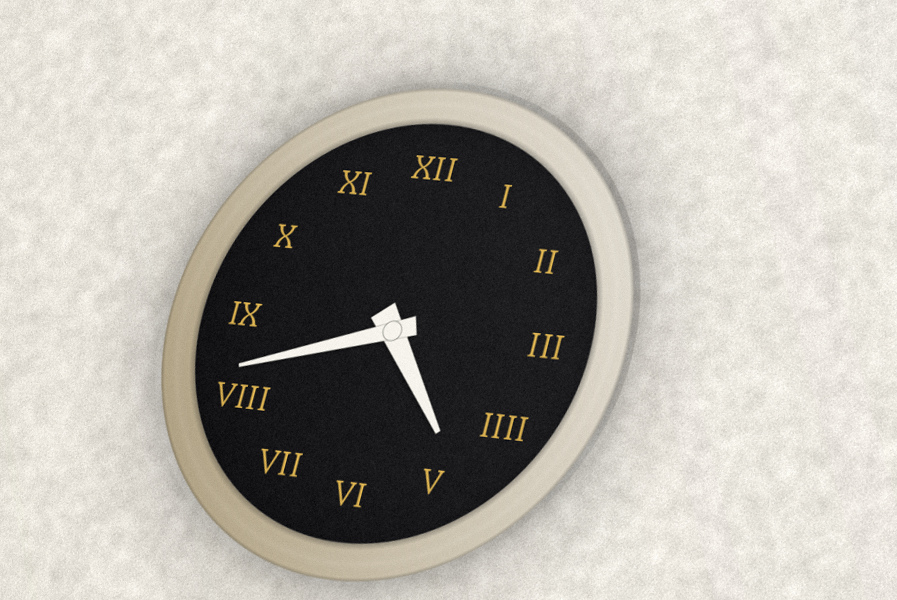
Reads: **4:42**
